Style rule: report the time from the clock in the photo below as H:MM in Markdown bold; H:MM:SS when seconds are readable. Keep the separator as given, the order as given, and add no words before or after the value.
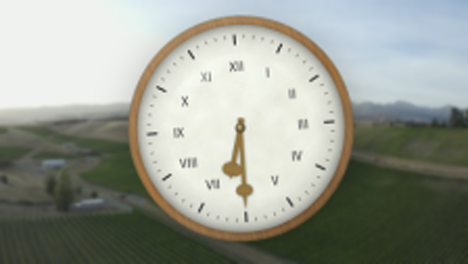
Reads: **6:30**
